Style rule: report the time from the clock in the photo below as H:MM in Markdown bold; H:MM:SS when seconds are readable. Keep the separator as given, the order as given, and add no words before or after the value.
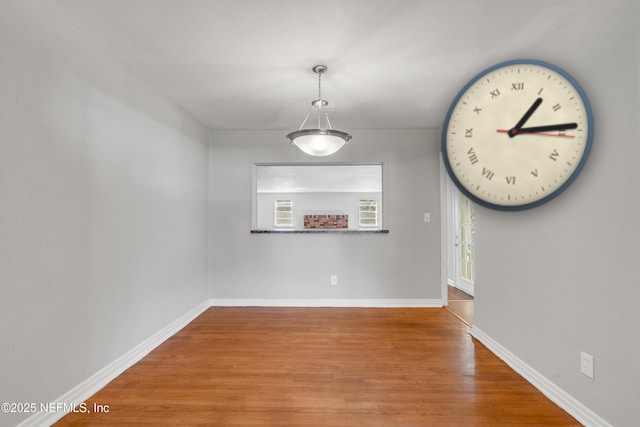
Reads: **1:14:16**
